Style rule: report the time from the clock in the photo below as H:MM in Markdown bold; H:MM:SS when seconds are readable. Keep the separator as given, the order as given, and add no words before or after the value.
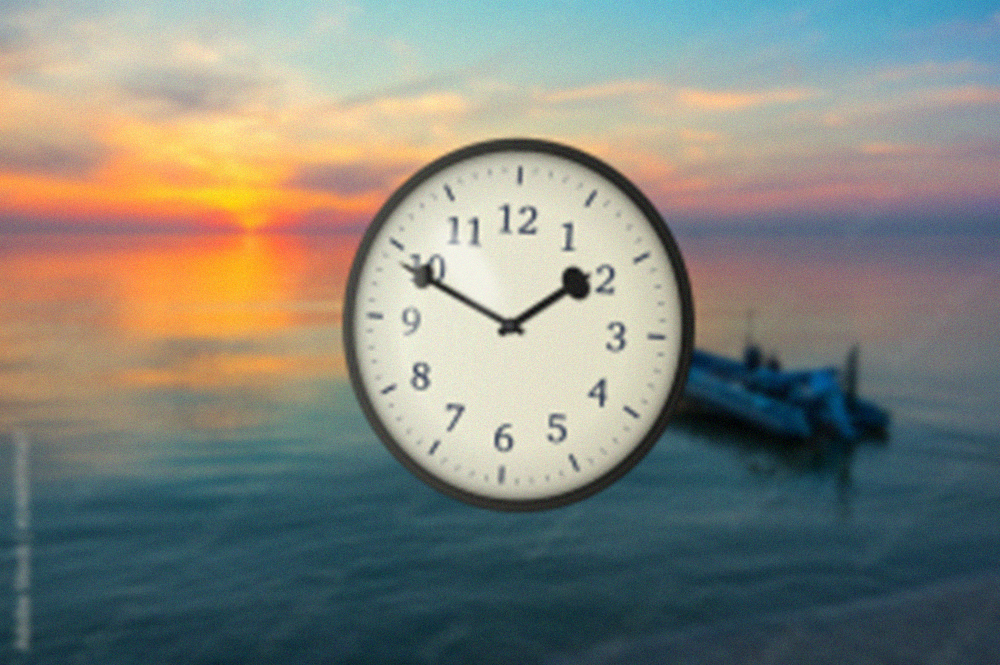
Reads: **1:49**
